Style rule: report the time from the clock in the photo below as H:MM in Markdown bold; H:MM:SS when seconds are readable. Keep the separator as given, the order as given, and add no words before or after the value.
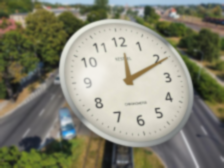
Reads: **12:11**
